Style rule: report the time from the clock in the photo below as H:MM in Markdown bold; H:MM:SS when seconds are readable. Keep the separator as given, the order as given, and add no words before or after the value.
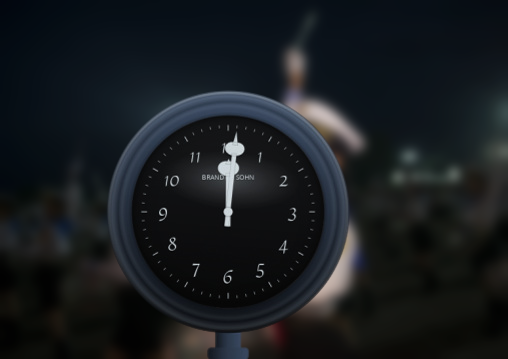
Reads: **12:01**
